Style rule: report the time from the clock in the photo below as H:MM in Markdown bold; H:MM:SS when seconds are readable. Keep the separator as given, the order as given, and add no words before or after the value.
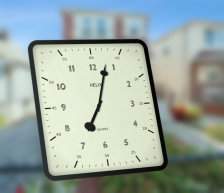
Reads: **7:03**
